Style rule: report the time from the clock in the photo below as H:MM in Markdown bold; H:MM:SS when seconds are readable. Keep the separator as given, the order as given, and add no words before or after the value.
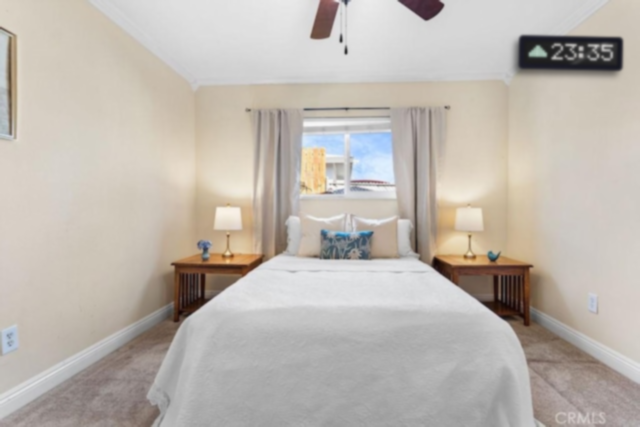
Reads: **23:35**
